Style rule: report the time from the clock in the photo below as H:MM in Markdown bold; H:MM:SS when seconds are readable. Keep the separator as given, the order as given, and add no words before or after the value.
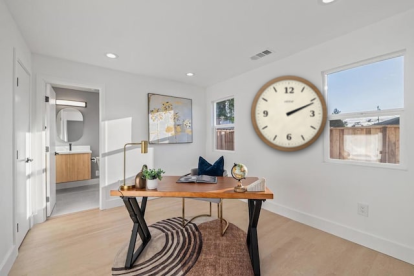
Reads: **2:11**
